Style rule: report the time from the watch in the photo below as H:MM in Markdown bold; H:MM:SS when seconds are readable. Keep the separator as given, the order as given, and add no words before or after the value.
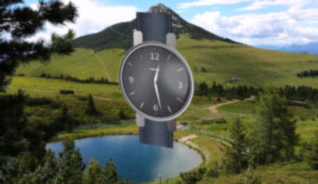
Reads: **12:28**
